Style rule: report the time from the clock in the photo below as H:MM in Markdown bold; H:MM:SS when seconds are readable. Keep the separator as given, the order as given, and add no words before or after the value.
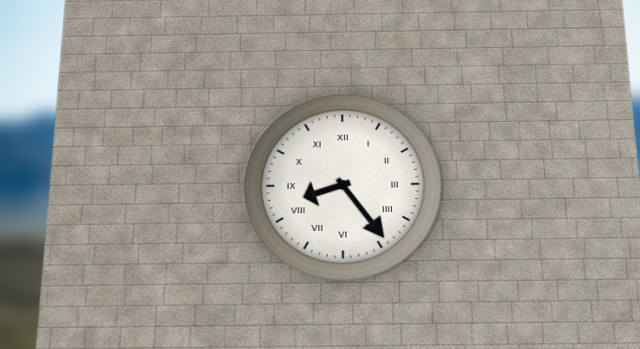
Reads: **8:24**
